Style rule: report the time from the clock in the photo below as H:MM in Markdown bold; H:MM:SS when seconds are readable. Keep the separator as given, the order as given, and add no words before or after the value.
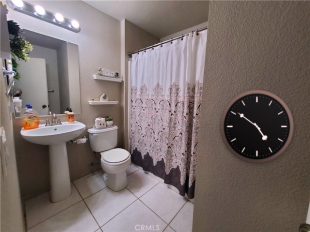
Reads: **4:51**
